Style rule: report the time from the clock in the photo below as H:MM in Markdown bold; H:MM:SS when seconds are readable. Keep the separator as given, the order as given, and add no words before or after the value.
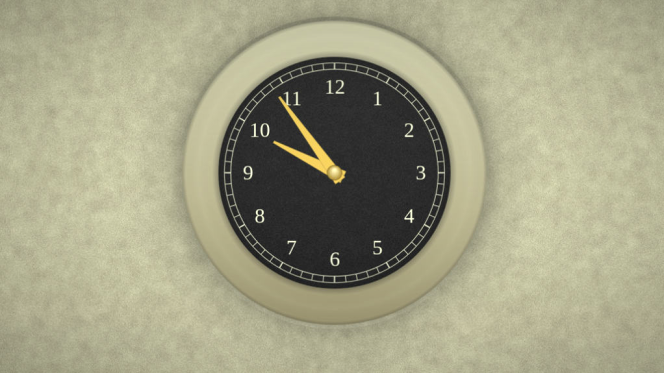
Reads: **9:54**
